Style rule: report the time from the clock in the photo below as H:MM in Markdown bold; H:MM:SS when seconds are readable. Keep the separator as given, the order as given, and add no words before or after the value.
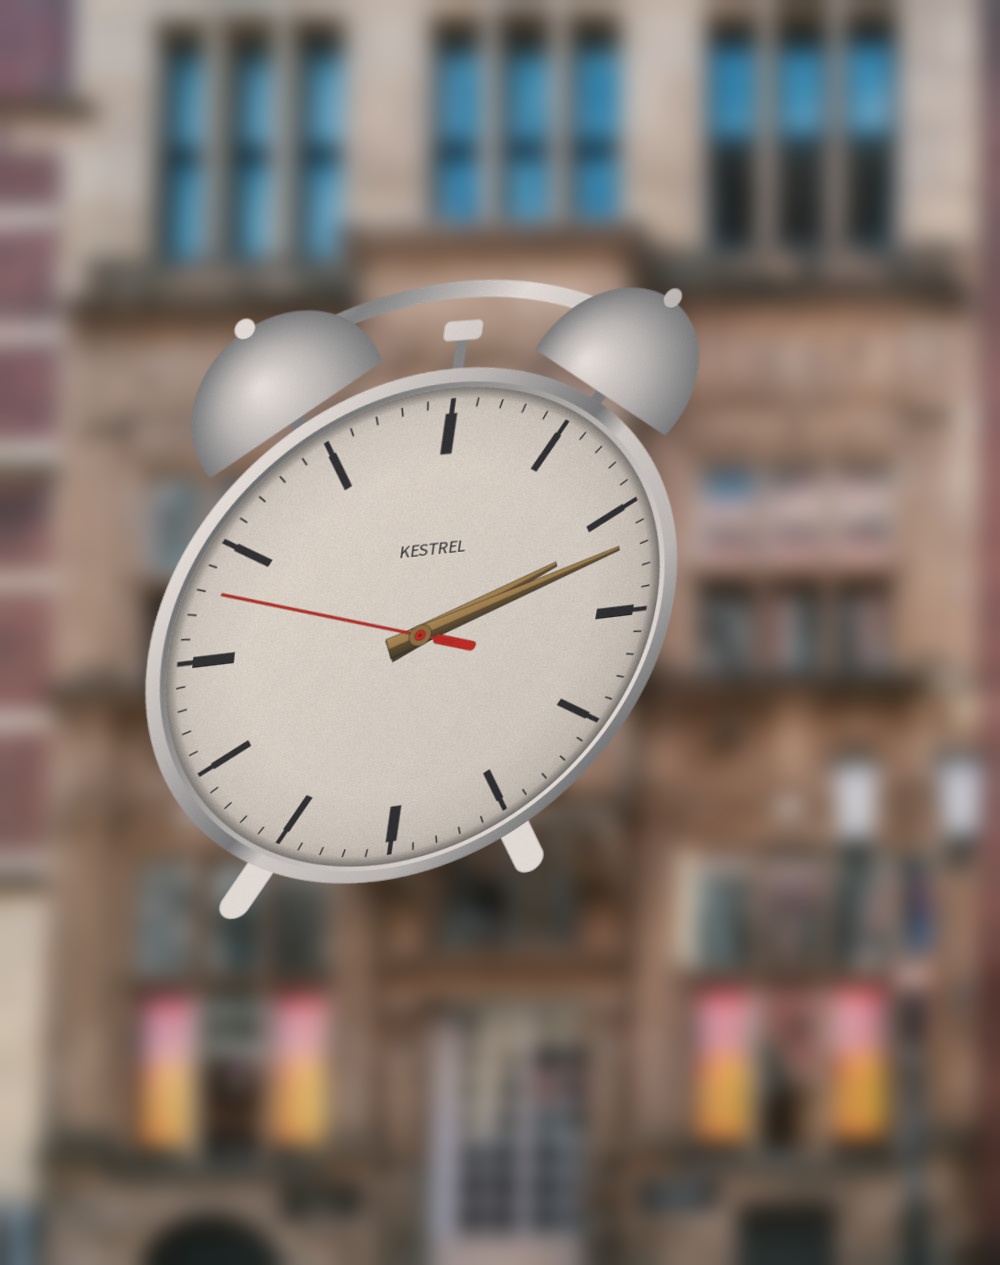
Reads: **2:11:48**
